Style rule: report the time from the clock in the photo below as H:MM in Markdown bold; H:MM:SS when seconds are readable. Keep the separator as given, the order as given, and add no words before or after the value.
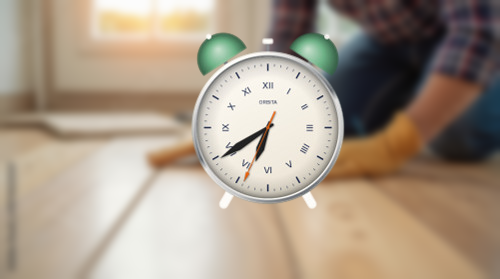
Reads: **6:39:34**
